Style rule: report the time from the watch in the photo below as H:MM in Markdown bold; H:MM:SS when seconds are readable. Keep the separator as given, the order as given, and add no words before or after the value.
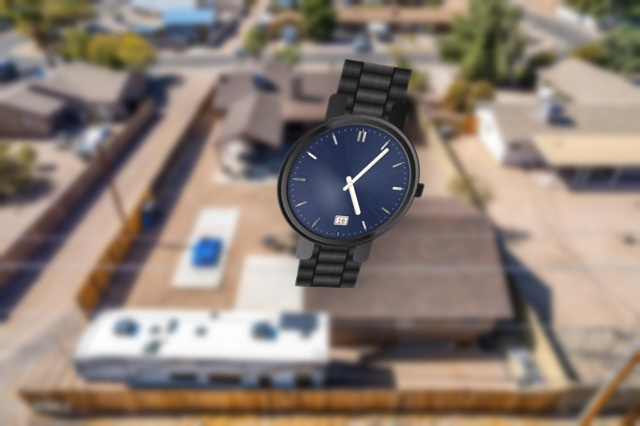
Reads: **5:06**
